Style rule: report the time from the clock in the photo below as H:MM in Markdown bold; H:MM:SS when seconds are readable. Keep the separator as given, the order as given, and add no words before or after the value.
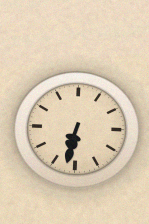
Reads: **6:32**
